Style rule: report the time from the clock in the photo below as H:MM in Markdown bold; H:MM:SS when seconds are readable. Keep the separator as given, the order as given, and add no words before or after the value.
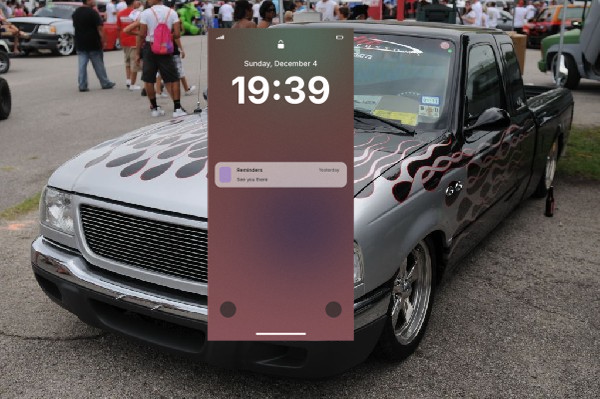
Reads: **19:39**
